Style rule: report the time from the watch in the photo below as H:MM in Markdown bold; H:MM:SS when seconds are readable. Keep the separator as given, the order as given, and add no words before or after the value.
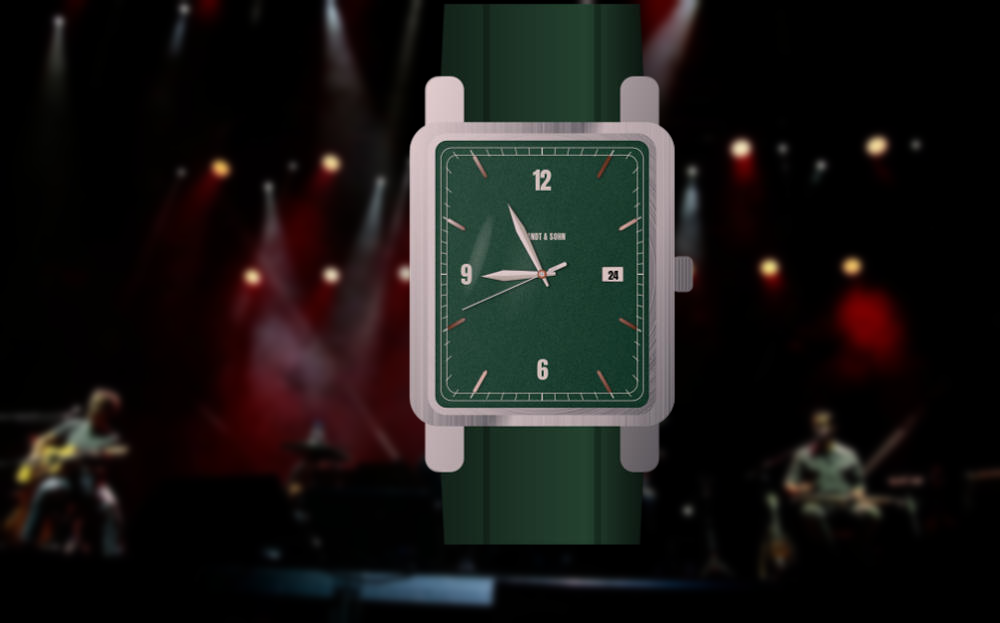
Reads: **8:55:41**
